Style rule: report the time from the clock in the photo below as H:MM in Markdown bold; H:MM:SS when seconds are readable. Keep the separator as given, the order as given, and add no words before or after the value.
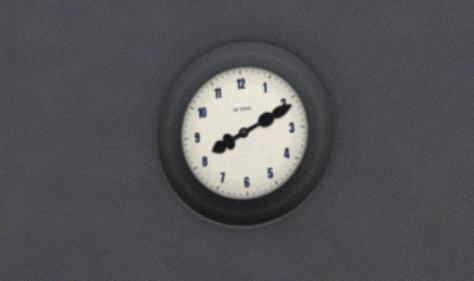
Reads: **8:11**
